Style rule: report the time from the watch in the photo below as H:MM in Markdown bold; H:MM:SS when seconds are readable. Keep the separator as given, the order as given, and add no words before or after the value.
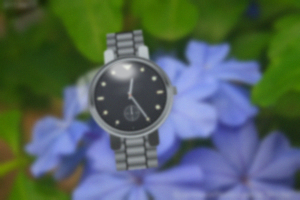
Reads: **12:25**
